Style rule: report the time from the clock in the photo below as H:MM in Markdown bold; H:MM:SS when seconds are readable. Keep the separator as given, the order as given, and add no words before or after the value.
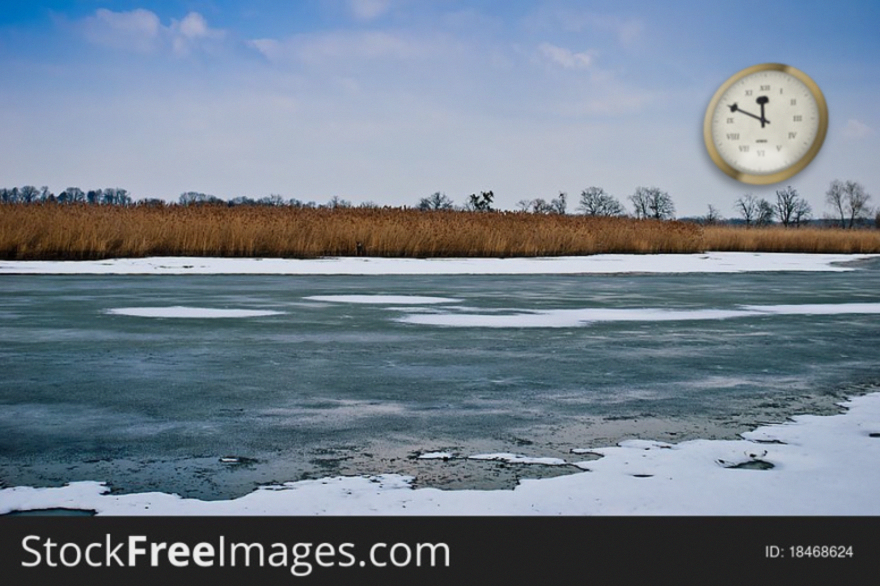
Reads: **11:49**
